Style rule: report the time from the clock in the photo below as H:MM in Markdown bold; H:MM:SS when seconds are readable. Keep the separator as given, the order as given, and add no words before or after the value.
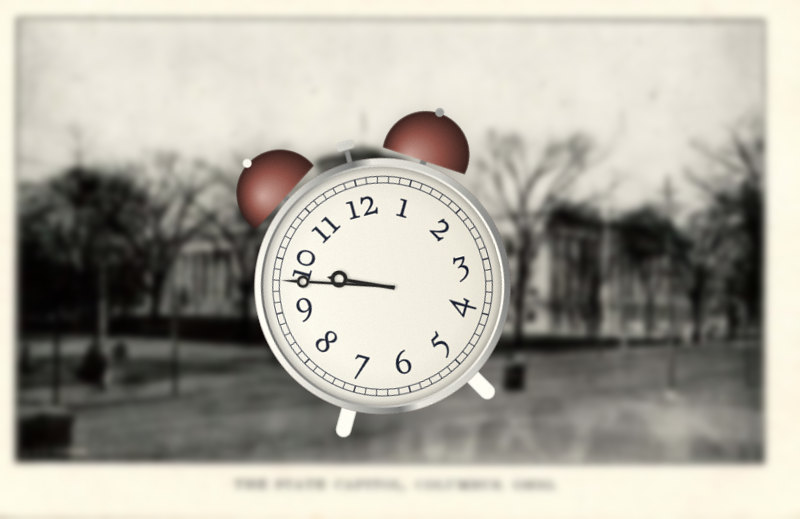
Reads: **9:48**
